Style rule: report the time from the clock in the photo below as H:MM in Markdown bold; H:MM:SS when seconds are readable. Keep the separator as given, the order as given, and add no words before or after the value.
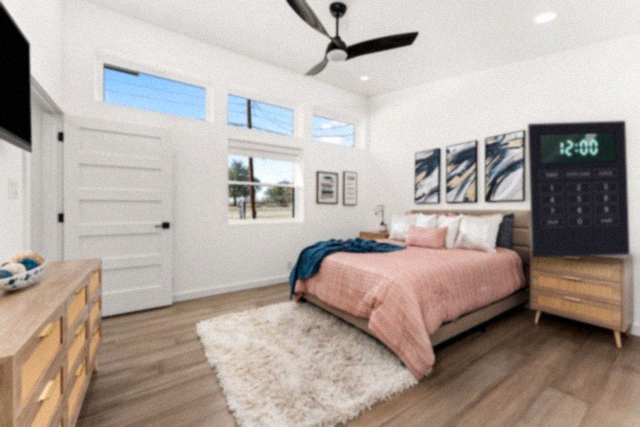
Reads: **12:00**
